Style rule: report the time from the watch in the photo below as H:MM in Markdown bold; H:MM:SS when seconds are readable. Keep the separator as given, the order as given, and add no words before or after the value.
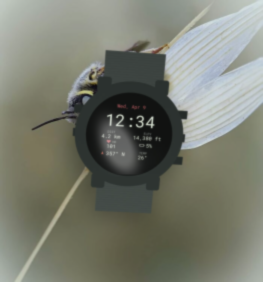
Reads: **12:34**
